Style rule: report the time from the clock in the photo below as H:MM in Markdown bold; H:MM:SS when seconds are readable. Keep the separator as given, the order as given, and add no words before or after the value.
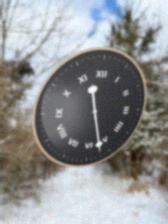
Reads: **11:27**
